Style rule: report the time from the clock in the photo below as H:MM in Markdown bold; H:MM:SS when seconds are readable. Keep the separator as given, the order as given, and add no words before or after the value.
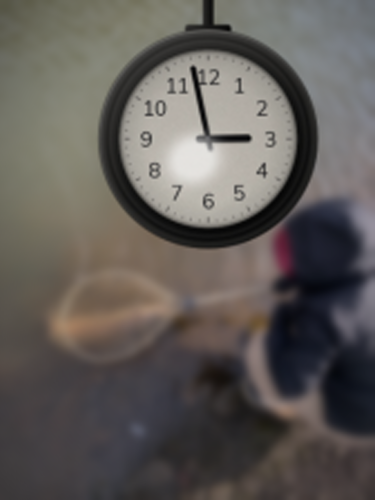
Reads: **2:58**
